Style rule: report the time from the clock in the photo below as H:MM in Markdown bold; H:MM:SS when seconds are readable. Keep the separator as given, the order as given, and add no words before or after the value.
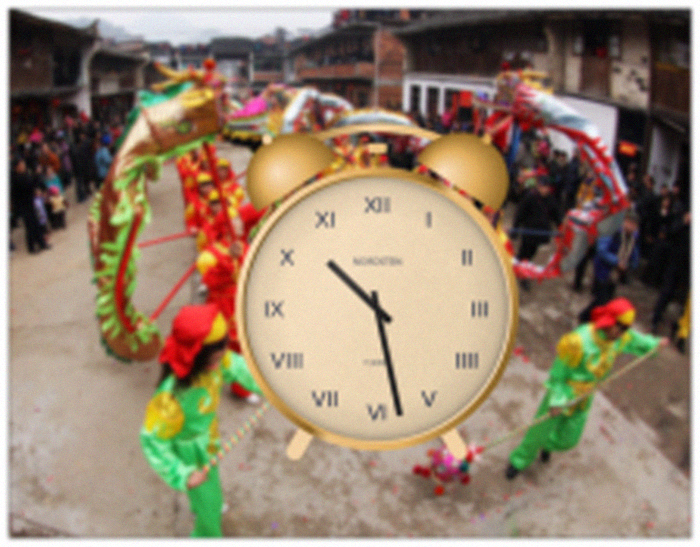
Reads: **10:28**
